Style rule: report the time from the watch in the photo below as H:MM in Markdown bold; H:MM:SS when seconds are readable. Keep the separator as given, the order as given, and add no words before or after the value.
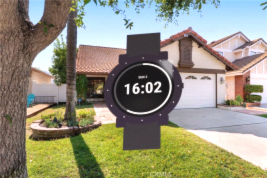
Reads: **16:02**
